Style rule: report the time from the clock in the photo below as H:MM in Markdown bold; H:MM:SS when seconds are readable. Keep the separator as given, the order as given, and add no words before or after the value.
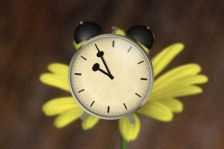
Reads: **9:55**
